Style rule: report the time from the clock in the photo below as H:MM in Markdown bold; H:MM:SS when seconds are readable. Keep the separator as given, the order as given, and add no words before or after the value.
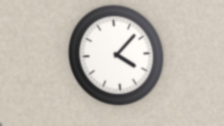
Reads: **4:08**
